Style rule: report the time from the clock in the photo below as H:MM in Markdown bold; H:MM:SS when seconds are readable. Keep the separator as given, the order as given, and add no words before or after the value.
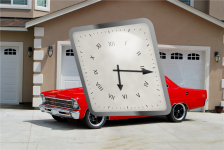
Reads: **6:16**
